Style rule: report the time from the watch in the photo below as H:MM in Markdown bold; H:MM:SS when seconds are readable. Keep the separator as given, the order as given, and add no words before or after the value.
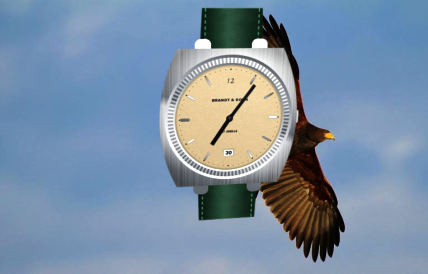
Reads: **7:06**
